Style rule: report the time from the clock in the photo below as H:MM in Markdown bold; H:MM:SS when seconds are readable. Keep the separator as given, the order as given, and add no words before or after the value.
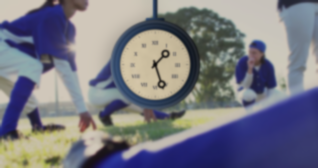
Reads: **1:27**
